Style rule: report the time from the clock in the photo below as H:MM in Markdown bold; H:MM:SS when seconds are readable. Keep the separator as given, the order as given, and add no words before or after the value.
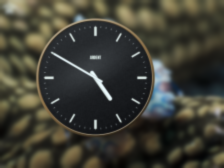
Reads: **4:50**
